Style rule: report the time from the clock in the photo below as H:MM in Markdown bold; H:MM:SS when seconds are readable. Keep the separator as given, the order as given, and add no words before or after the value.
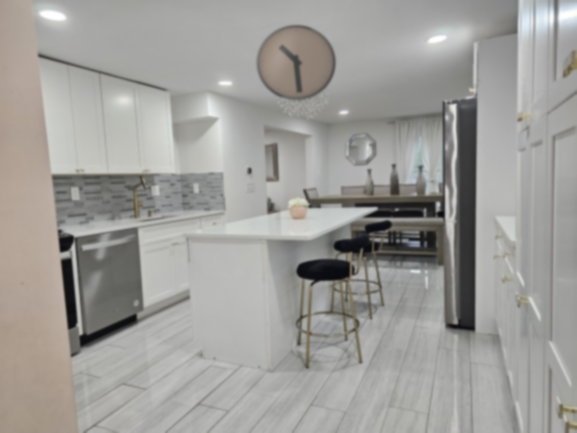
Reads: **10:29**
